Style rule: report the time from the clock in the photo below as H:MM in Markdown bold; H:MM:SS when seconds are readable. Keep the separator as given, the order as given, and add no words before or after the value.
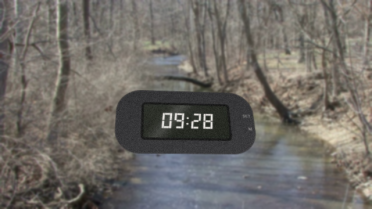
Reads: **9:28**
